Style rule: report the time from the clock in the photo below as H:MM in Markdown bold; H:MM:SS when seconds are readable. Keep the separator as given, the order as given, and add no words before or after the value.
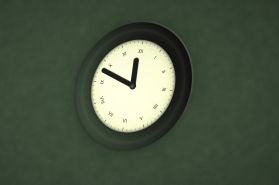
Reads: **11:48**
